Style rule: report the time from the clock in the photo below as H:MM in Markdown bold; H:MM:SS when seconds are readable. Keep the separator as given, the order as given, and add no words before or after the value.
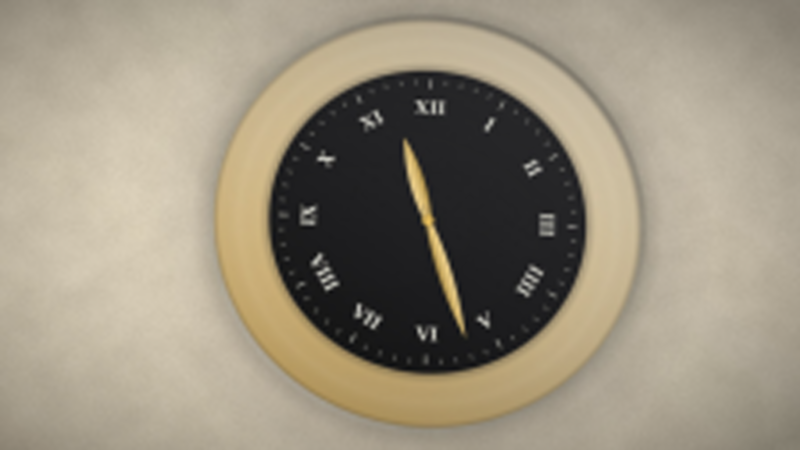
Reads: **11:27**
